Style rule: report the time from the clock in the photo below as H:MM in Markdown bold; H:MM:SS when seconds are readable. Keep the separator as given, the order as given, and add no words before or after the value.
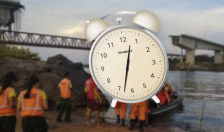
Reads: **12:33**
